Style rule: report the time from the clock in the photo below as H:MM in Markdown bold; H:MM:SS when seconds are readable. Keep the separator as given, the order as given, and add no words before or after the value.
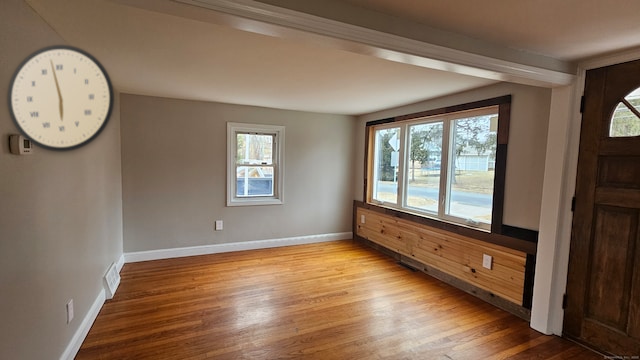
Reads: **5:58**
